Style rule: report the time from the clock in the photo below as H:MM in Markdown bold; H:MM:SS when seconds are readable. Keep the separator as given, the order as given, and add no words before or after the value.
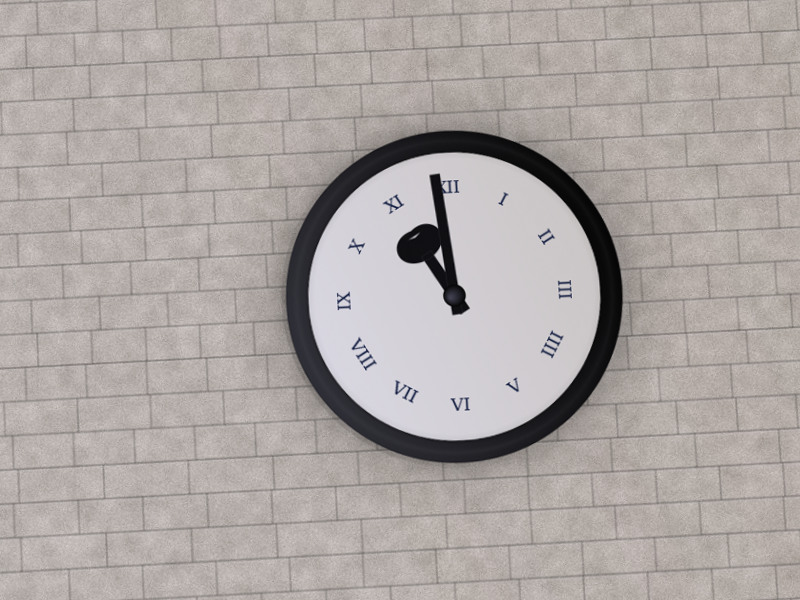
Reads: **10:59**
